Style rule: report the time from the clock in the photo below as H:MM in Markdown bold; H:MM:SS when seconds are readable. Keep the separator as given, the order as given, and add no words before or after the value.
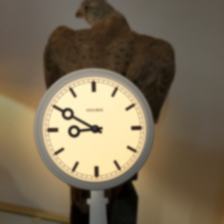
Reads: **8:50**
